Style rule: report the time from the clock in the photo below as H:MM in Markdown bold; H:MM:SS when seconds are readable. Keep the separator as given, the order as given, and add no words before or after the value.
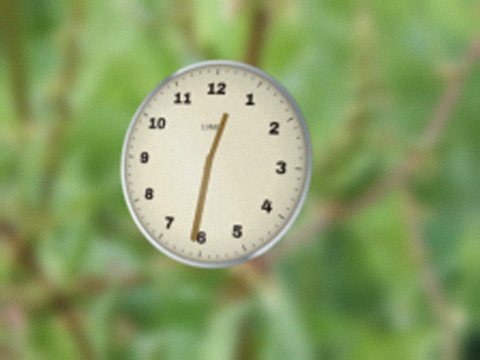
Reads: **12:31**
